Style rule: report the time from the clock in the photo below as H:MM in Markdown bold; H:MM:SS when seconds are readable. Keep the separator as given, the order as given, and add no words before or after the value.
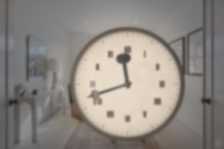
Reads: **11:42**
